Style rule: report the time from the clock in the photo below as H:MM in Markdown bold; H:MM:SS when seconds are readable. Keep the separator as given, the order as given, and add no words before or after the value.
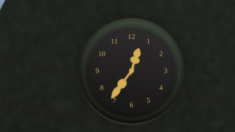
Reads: **12:36**
